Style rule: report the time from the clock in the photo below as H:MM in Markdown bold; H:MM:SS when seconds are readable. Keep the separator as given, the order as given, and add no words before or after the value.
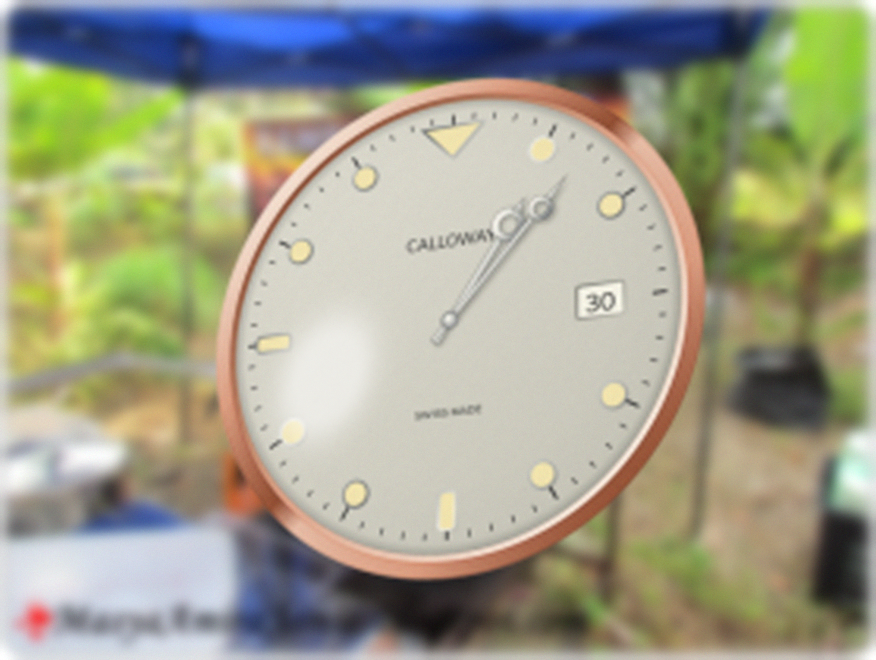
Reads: **1:07**
